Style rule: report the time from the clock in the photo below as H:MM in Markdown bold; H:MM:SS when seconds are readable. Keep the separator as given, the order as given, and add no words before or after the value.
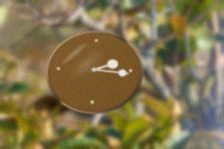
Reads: **2:16**
